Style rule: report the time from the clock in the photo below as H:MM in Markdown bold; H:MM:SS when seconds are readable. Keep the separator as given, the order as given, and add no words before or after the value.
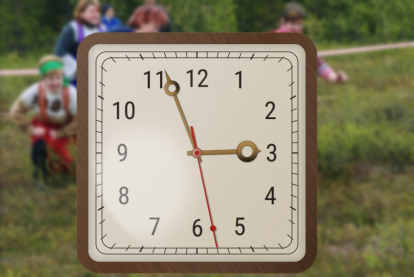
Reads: **2:56:28**
